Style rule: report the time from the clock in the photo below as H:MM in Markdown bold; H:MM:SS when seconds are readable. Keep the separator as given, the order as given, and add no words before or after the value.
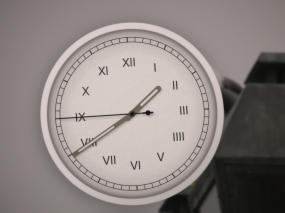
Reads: **1:39:45**
